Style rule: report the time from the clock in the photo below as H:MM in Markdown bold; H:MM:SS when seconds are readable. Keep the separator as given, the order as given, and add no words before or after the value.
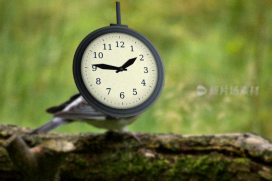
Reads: **1:46**
